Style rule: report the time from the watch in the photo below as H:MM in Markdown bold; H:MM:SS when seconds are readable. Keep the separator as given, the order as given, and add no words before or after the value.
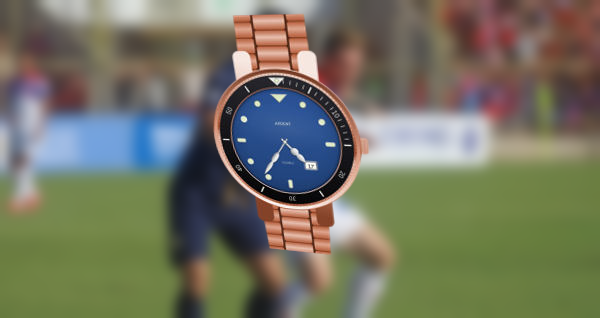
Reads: **4:36**
